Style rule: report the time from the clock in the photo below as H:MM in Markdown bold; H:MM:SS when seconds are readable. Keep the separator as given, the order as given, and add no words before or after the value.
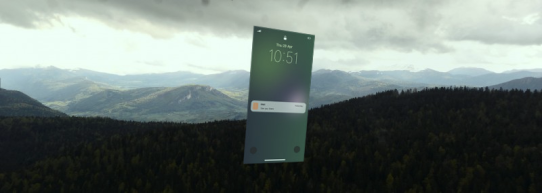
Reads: **10:51**
